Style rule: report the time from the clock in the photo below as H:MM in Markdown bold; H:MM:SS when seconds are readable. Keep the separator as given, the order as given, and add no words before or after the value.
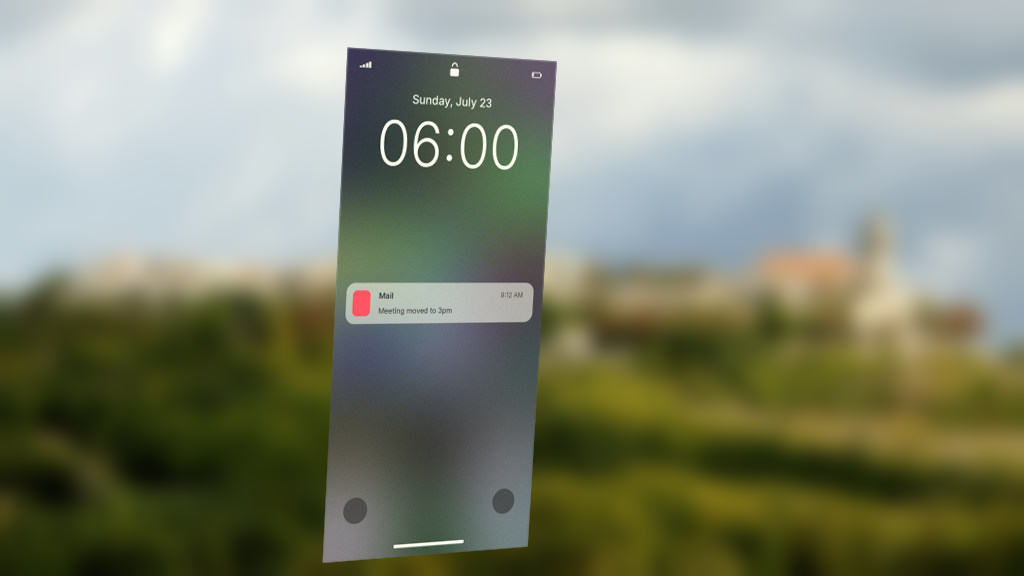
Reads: **6:00**
